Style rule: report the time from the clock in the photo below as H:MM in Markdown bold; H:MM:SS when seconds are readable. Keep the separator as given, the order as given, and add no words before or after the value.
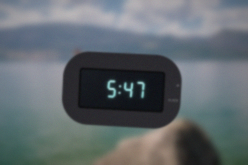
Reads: **5:47**
